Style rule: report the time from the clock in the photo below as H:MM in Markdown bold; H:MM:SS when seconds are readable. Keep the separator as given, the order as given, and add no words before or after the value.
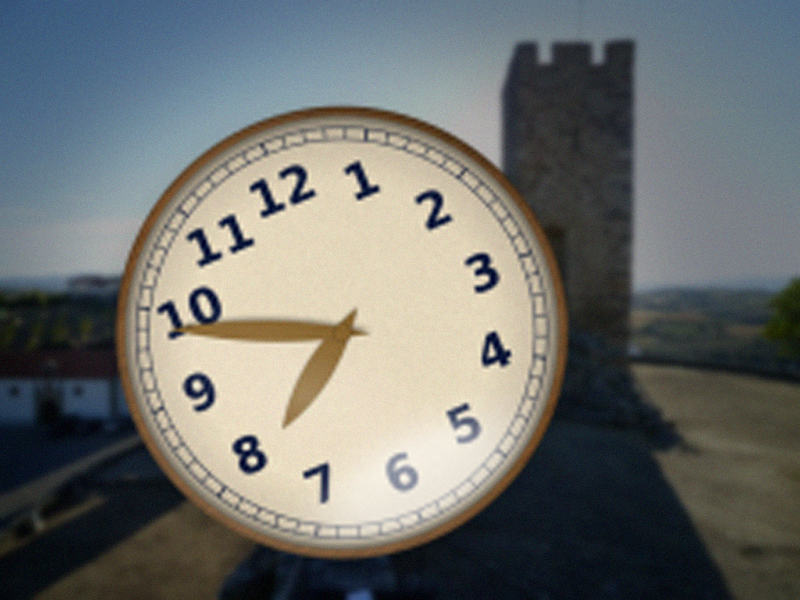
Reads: **7:49**
